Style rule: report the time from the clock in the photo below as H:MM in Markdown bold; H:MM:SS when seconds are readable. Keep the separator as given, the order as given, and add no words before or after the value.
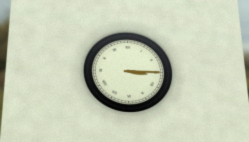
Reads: **3:15**
